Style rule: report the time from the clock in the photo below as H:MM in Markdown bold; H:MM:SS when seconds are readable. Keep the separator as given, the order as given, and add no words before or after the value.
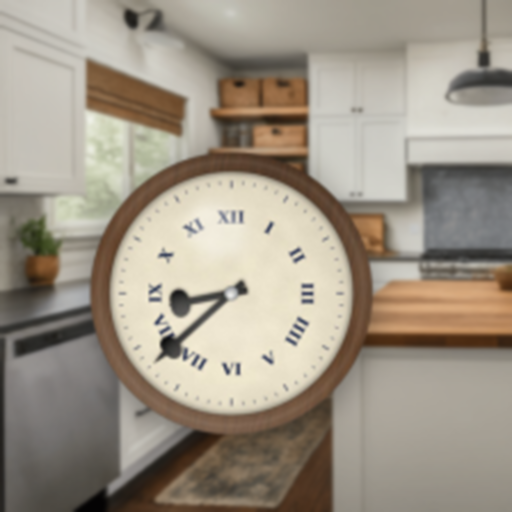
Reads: **8:38**
